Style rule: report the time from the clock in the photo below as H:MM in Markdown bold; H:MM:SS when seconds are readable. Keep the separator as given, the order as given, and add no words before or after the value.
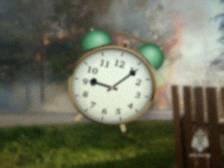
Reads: **9:06**
